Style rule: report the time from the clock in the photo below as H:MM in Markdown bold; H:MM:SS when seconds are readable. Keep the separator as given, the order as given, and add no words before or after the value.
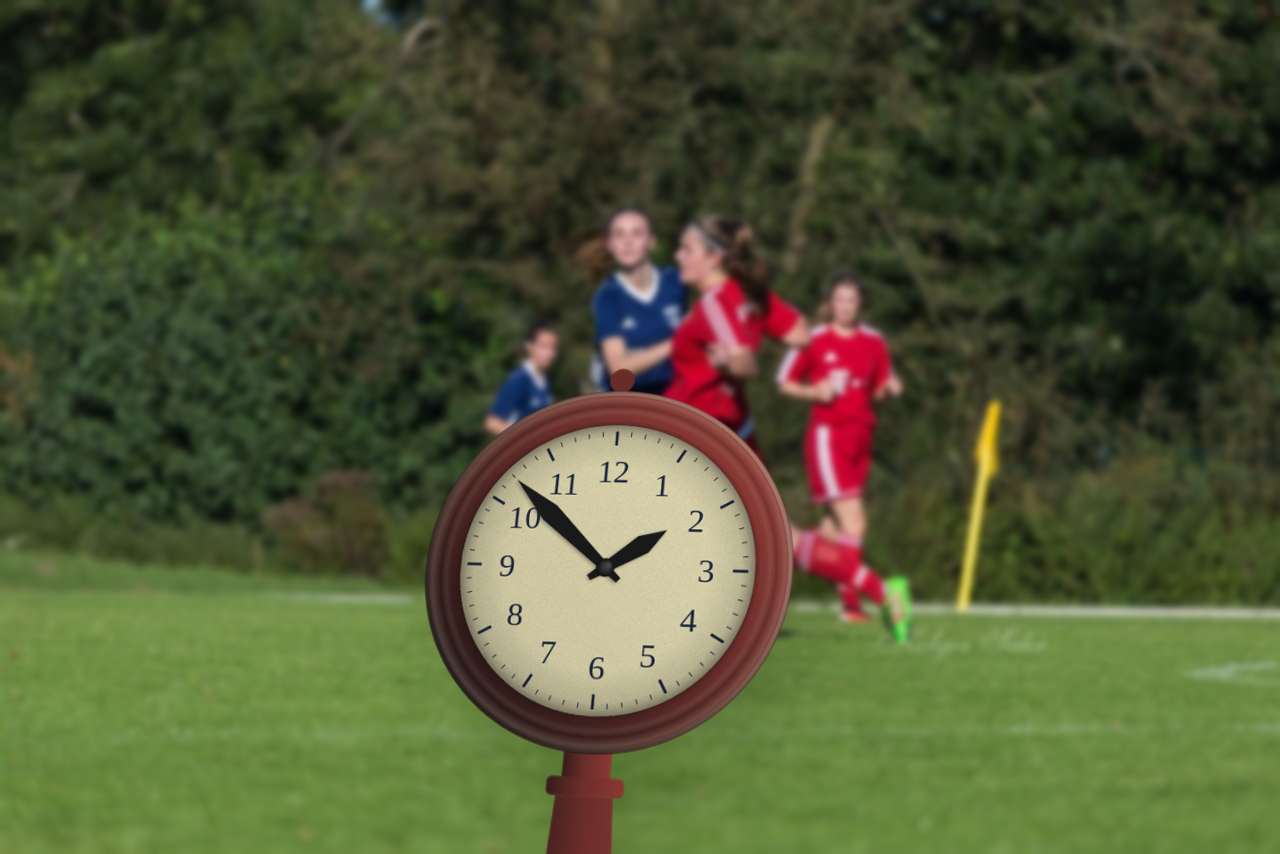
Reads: **1:52**
